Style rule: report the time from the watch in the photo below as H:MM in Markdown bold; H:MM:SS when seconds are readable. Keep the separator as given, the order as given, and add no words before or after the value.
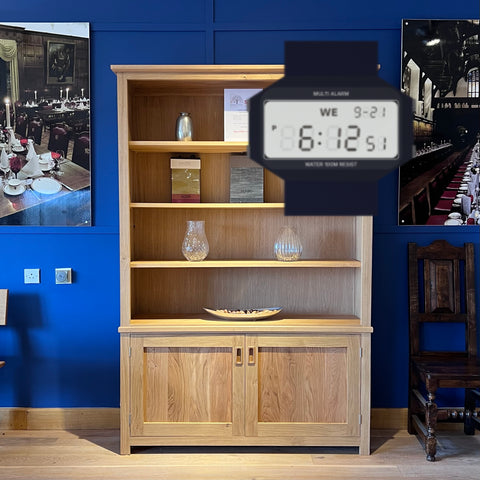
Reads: **6:12:51**
